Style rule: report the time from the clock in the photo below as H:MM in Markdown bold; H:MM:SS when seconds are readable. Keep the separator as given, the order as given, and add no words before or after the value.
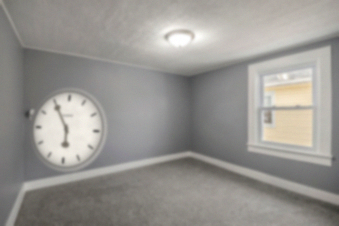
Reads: **5:55**
